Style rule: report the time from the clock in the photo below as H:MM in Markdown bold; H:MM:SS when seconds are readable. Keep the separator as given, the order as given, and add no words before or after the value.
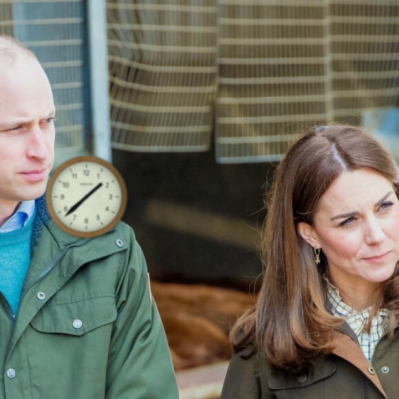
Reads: **1:38**
